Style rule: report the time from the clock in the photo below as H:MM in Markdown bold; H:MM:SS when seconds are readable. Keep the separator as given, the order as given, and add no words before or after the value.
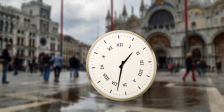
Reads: **1:33**
